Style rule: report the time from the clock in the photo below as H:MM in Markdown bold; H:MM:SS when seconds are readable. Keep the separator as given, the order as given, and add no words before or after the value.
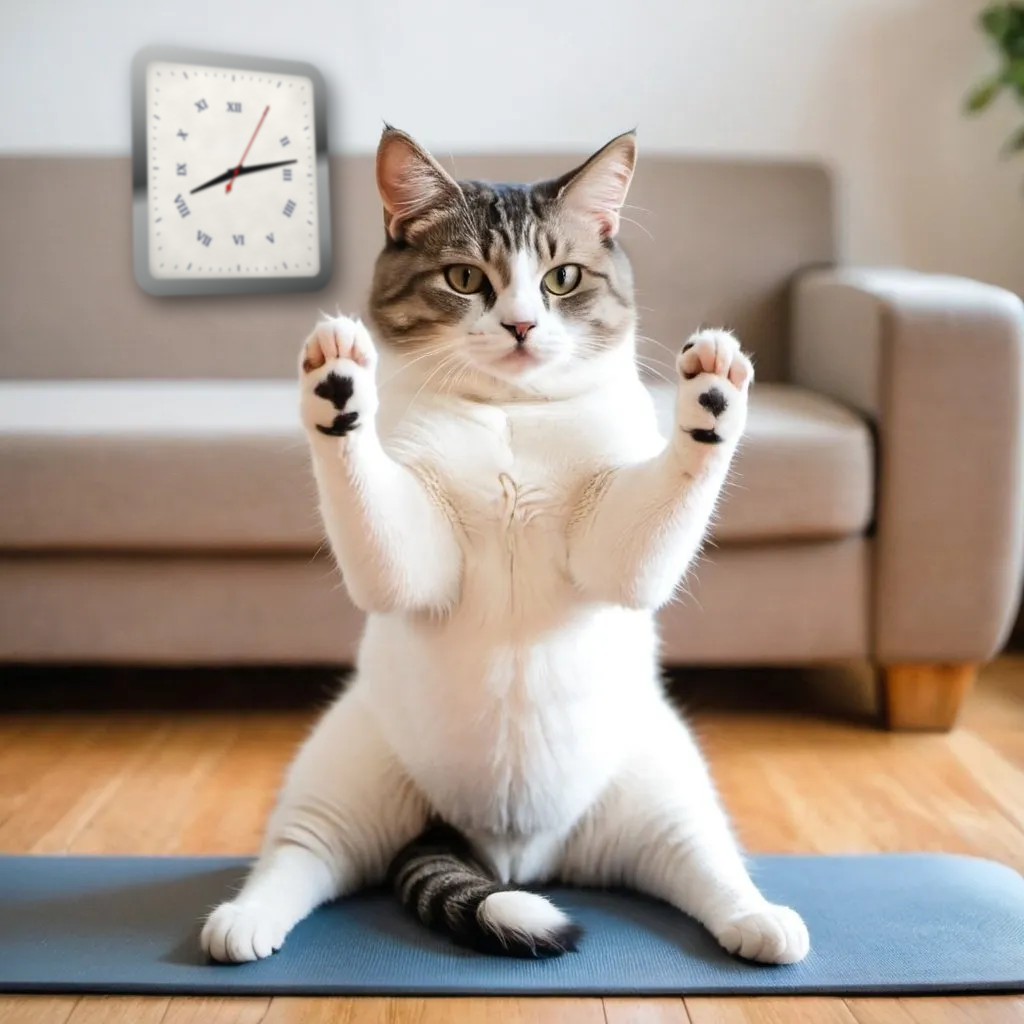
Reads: **8:13:05**
